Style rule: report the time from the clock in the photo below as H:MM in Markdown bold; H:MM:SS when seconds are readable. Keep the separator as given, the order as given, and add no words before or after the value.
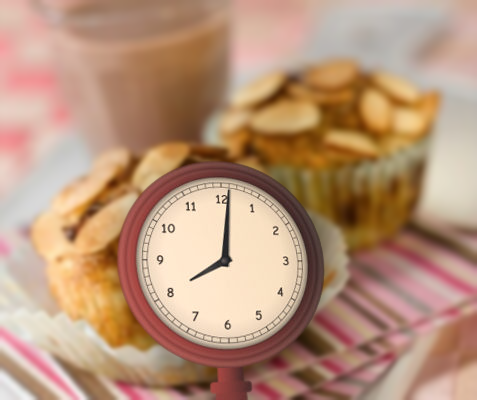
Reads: **8:01**
